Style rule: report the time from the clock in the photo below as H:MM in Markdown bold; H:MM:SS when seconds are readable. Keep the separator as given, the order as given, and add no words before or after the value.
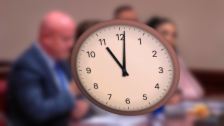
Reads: **11:01**
